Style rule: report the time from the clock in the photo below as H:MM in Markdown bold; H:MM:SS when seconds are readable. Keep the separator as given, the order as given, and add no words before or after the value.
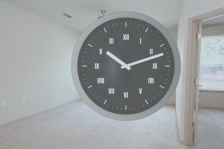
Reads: **10:12**
